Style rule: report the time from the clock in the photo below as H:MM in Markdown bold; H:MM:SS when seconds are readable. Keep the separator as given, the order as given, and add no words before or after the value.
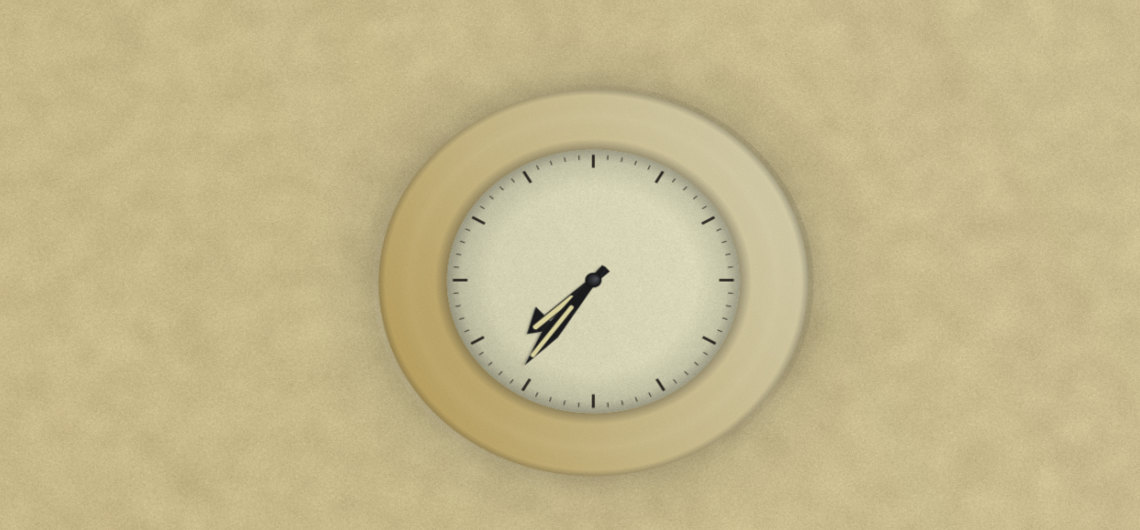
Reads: **7:36**
